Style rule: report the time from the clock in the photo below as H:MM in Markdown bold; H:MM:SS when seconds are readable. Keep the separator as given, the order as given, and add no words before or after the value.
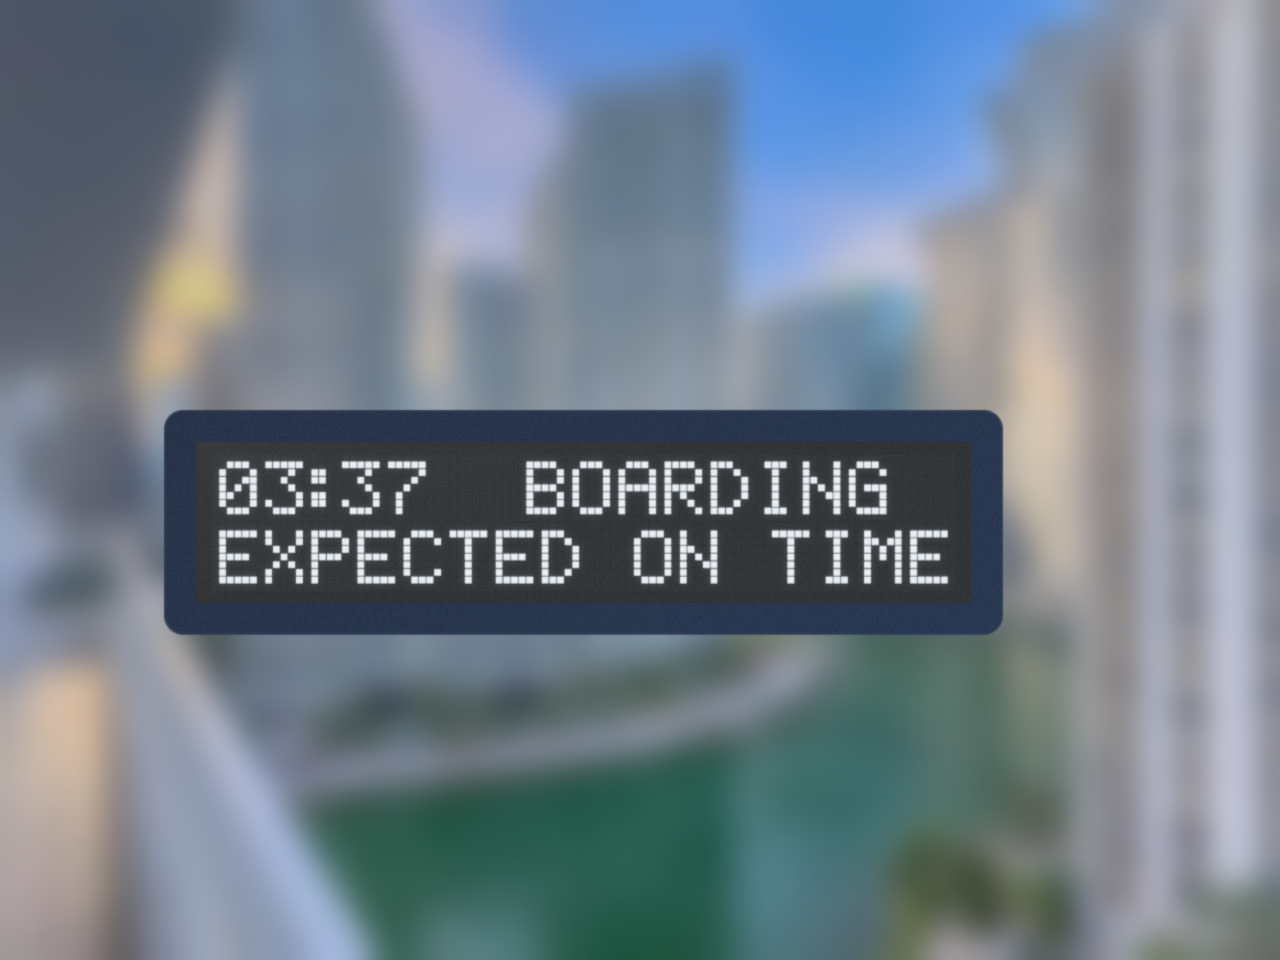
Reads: **3:37**
